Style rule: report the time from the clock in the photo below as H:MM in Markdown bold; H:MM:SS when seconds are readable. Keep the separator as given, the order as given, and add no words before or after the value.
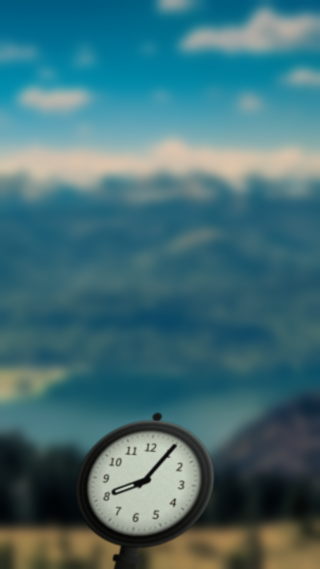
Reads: **8:05**
